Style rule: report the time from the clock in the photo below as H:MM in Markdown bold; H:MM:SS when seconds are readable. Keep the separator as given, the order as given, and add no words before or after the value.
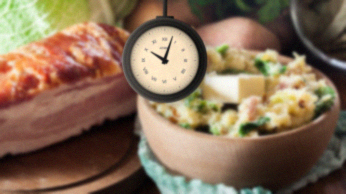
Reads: **10:03**
